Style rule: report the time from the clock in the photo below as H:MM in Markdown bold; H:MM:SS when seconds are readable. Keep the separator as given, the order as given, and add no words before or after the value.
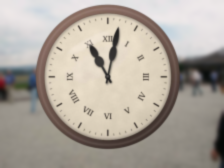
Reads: **11:02**
